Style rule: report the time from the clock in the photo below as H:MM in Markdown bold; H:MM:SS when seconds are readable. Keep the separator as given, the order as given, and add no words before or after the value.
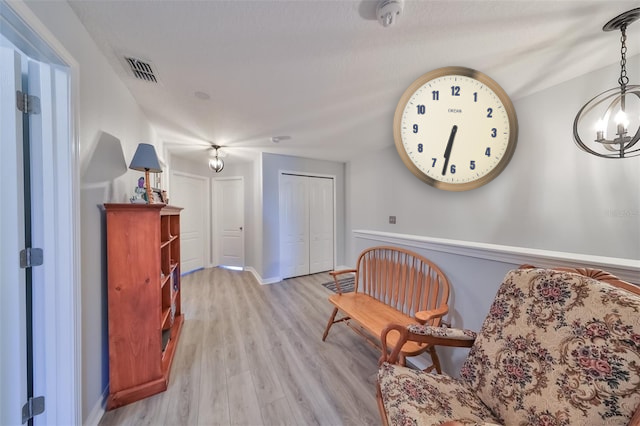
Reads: **6:32**
